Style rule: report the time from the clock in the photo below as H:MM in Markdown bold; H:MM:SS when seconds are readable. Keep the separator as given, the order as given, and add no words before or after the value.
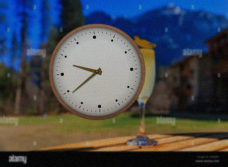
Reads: **9:39**
